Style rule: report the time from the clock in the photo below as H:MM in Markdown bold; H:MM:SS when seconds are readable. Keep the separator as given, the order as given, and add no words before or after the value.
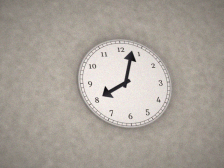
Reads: **8:03**
